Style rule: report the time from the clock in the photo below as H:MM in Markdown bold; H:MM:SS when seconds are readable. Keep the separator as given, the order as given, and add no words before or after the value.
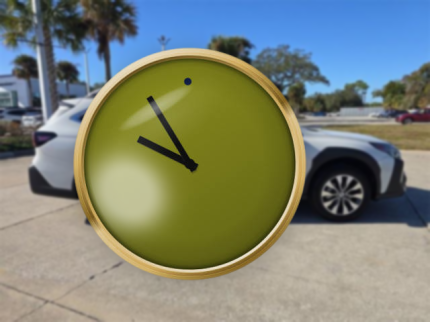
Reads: **9:55**
